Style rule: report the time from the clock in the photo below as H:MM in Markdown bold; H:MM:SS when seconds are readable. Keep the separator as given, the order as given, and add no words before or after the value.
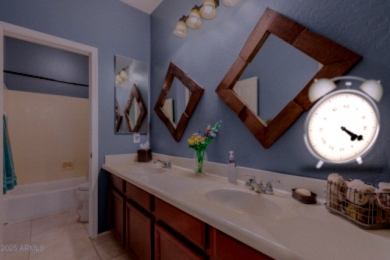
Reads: **4:20**
